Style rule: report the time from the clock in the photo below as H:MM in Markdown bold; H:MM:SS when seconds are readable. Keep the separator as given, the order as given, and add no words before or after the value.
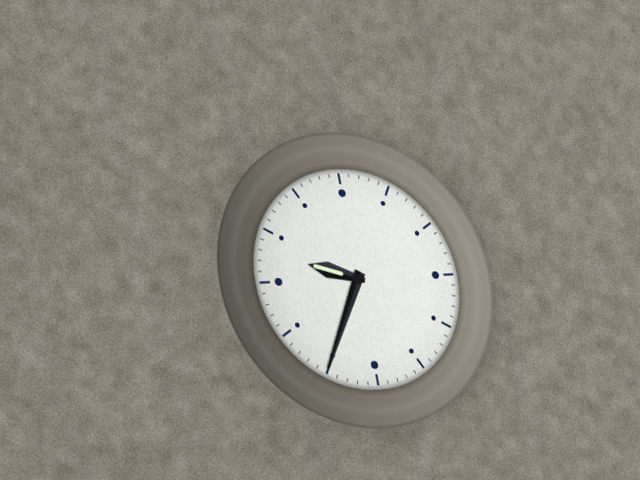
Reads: **9:35**
